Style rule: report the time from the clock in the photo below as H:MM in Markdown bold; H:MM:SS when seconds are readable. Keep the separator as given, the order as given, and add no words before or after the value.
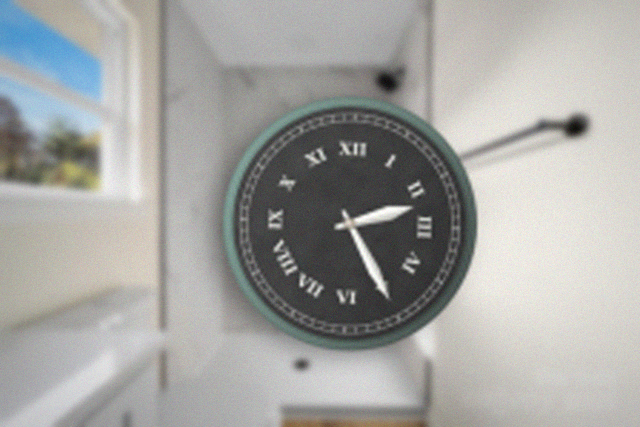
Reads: **2:25**
